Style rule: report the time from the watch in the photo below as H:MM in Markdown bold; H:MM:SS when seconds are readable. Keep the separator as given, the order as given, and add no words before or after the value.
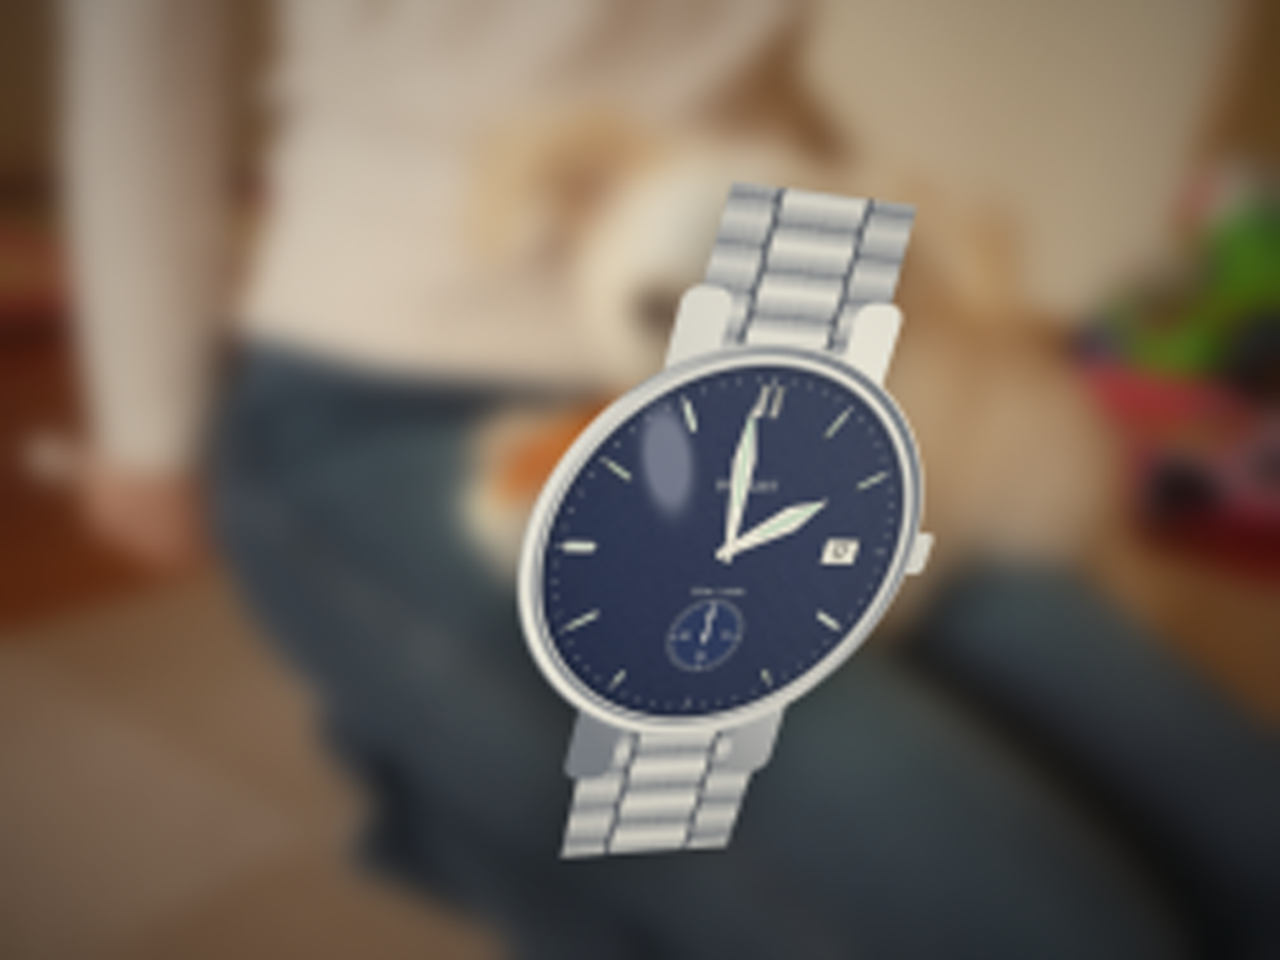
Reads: **1:59**
